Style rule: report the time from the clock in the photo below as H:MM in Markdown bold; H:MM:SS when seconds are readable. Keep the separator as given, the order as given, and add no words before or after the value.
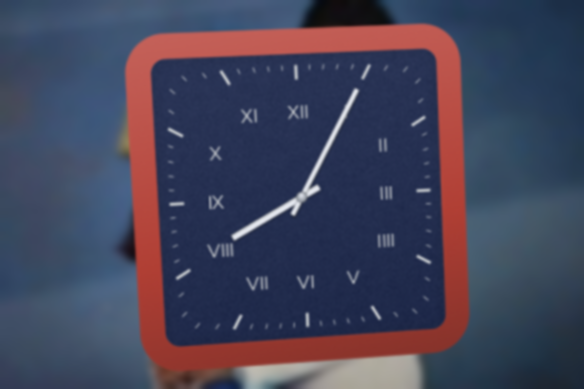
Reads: **8:05**
